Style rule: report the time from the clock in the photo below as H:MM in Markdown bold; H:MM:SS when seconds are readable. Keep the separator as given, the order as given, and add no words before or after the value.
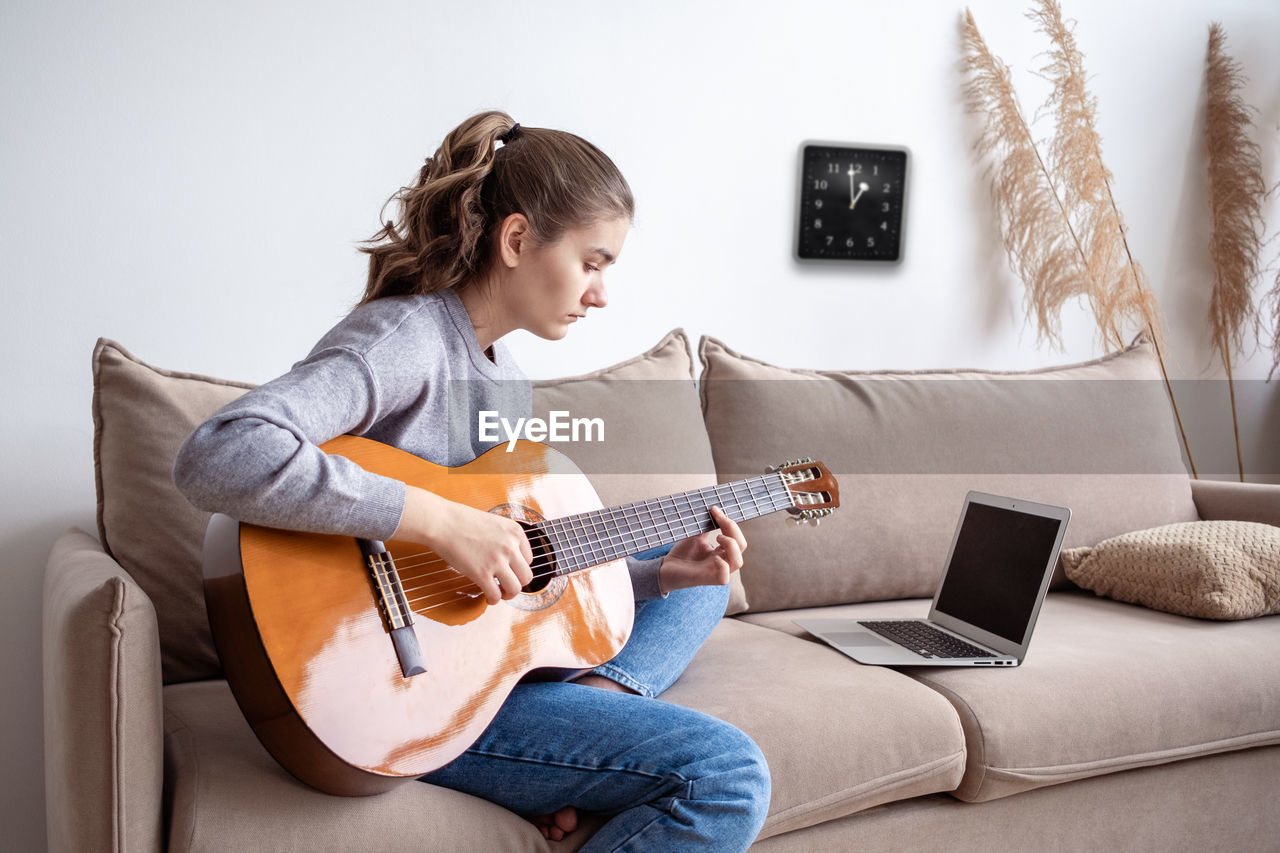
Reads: **12:59**
